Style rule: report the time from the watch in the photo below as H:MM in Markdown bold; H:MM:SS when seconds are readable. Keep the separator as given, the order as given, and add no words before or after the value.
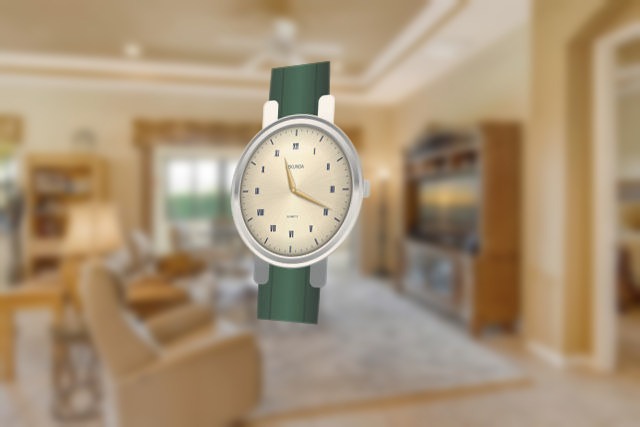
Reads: **11:19**
